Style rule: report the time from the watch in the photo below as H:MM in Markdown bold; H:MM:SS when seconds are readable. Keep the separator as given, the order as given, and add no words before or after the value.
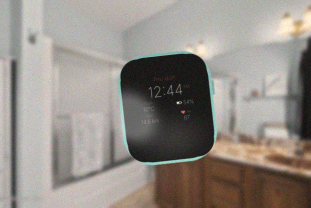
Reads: **12:44**
